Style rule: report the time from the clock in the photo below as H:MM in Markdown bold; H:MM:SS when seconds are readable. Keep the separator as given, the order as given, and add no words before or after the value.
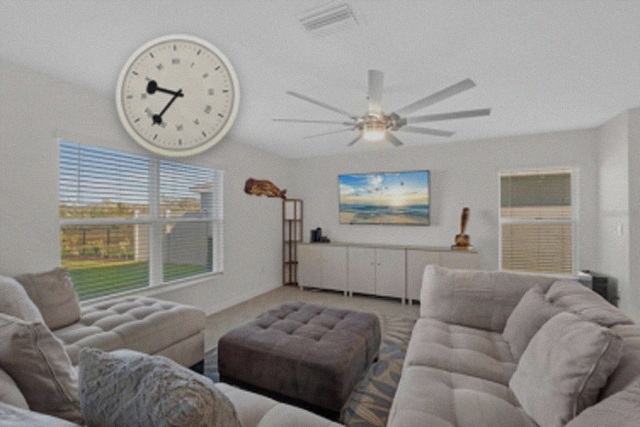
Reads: **9:37**
